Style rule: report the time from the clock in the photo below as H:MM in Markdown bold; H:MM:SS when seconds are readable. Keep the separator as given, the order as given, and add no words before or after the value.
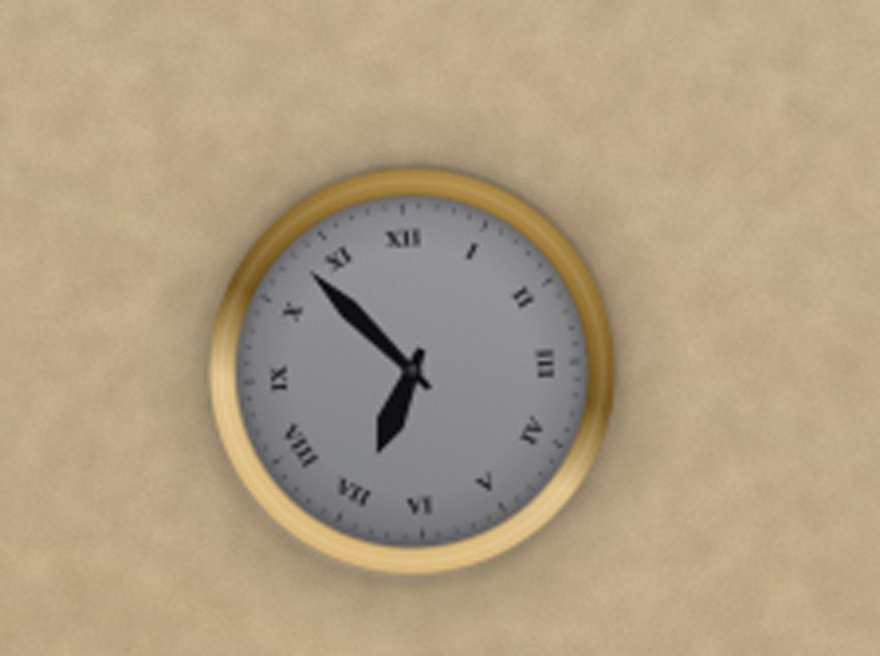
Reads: **6:53**
